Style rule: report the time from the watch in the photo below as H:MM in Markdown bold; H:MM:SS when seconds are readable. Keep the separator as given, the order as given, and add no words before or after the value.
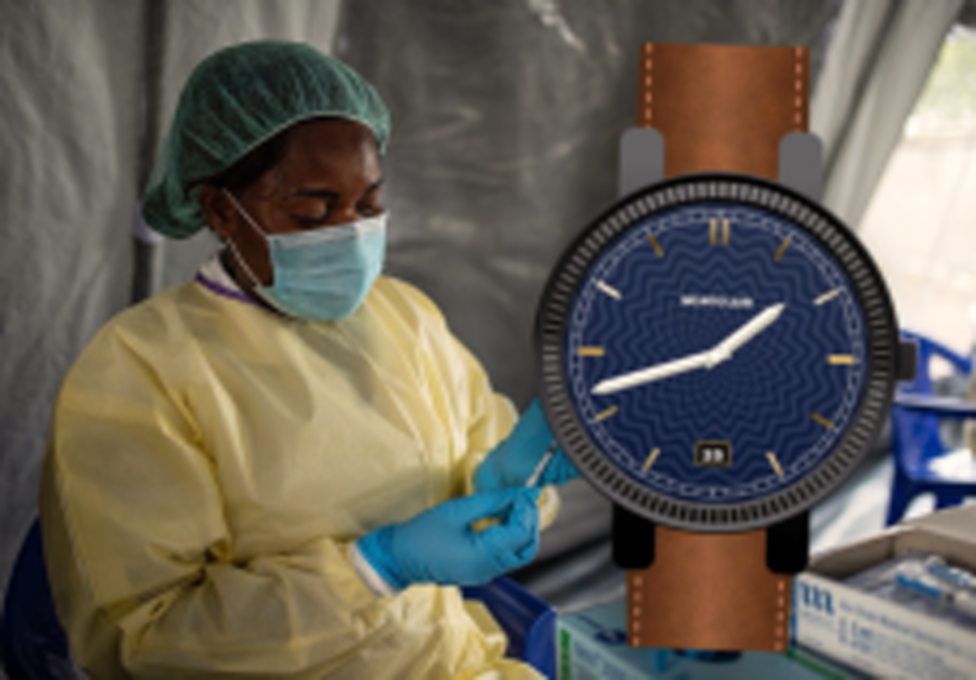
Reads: **1:42**
